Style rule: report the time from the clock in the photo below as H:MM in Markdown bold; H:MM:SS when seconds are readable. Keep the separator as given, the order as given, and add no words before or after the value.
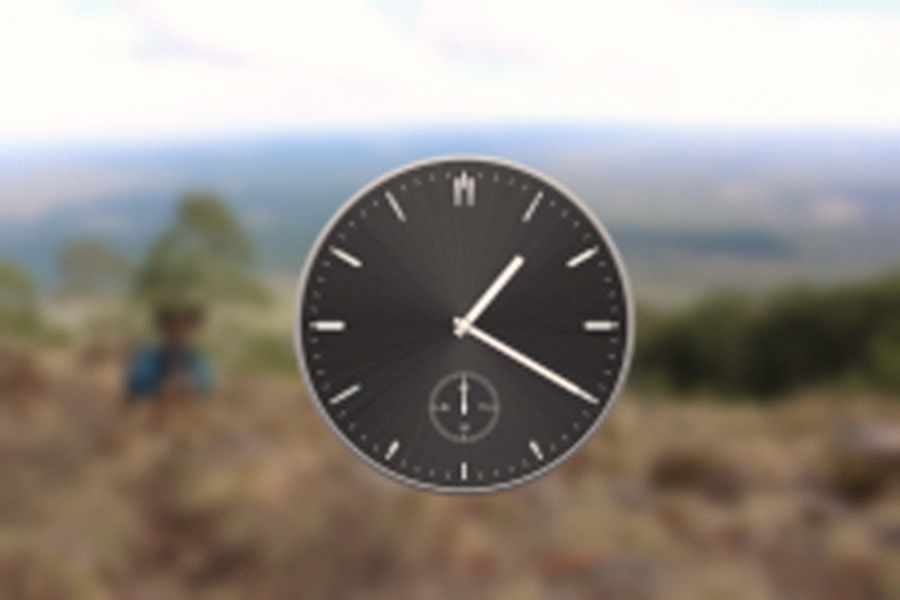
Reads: **1:20**
